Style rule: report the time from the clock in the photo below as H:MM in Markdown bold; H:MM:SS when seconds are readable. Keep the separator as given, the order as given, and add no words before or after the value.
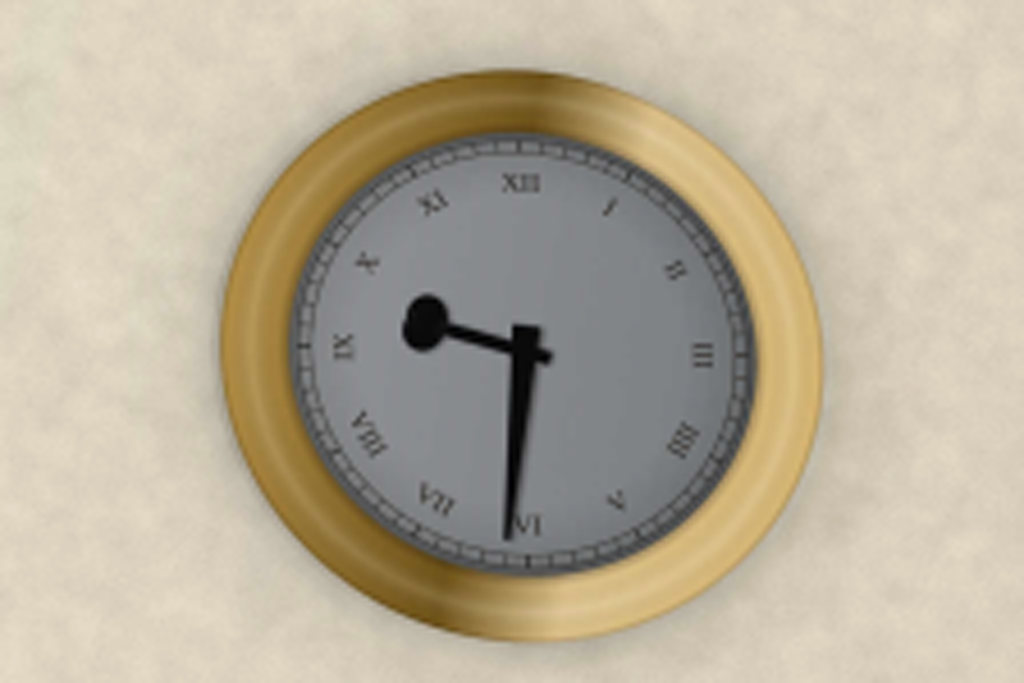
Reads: **9:31**
